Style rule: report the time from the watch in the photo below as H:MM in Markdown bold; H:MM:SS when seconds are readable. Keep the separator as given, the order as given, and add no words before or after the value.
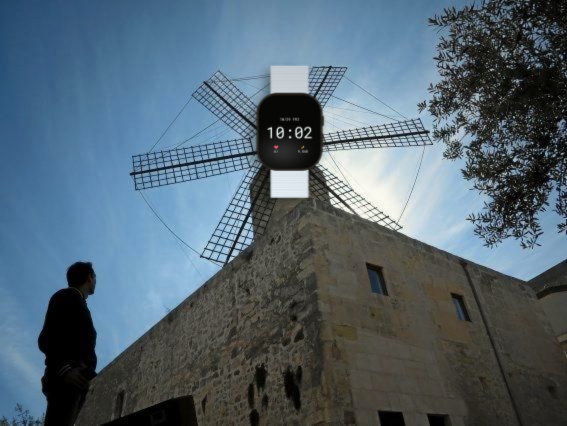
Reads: **10:02**
